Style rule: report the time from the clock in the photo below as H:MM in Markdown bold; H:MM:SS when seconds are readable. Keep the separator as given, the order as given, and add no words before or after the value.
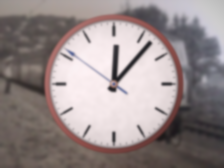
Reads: **12:06:51**
